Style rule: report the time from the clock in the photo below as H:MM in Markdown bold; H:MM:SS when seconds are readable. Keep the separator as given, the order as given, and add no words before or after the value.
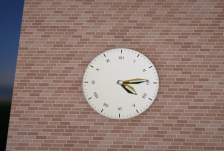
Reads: **4:14**
